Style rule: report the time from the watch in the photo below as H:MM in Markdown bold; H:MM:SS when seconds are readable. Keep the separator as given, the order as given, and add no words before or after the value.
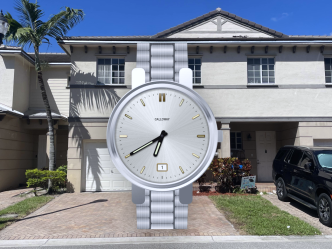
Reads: **6:40**
